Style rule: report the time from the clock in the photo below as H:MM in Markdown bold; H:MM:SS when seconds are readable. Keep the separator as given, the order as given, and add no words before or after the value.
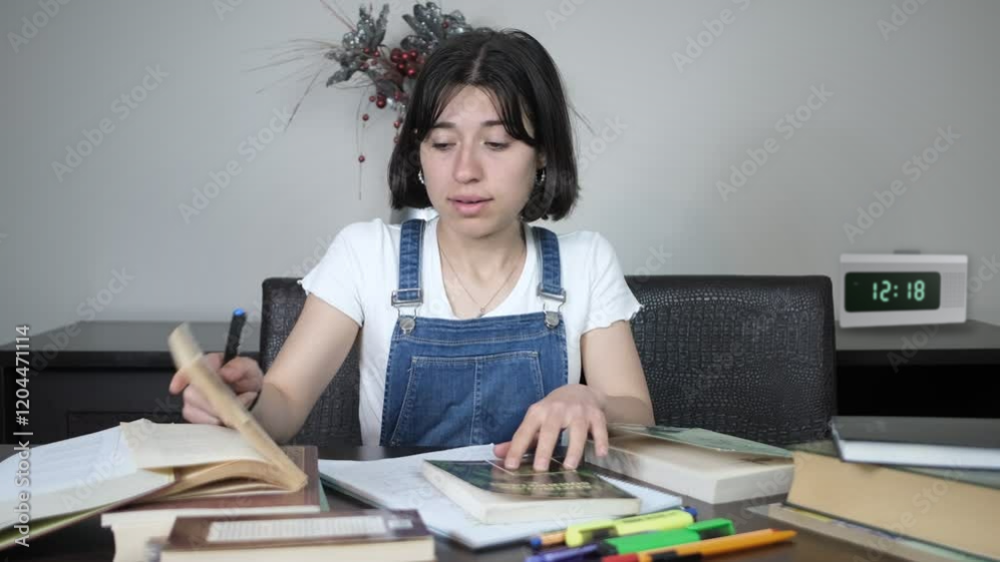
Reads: **12:18**
